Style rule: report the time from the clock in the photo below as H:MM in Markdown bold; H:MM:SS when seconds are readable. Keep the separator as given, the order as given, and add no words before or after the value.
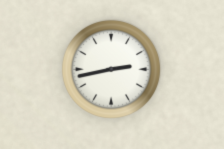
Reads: **2:43**
